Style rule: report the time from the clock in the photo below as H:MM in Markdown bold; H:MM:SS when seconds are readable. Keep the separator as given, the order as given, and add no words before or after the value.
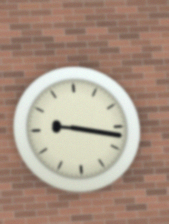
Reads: **9:17**
